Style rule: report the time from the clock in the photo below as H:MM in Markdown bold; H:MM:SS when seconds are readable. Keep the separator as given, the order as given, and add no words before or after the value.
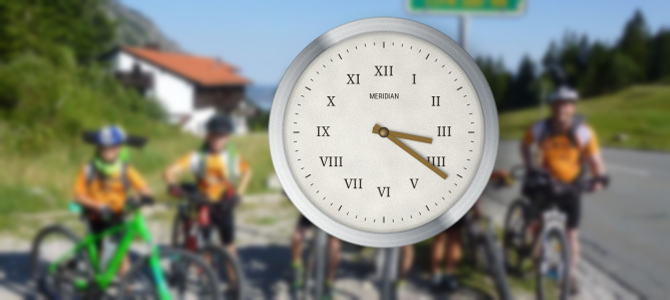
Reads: **3:21**
